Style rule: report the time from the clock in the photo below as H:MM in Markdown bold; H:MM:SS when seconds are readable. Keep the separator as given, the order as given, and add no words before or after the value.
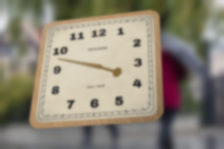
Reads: **3:48**
